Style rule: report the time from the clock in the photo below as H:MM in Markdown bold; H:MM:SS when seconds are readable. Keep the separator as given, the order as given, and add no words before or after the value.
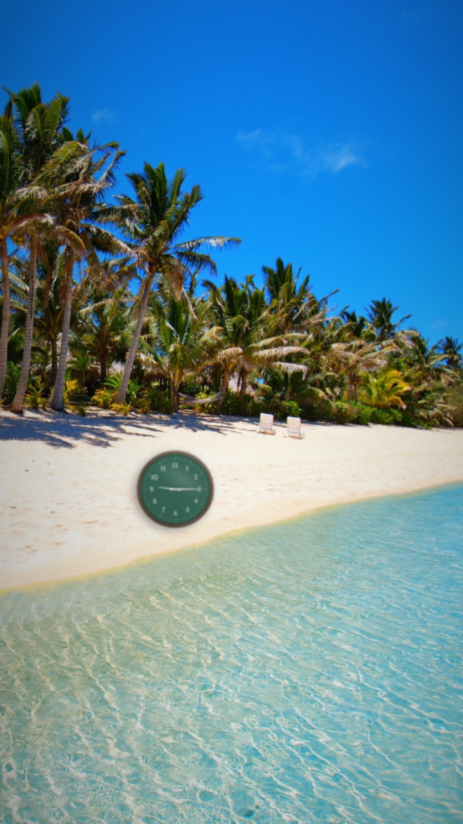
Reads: **9:15**
